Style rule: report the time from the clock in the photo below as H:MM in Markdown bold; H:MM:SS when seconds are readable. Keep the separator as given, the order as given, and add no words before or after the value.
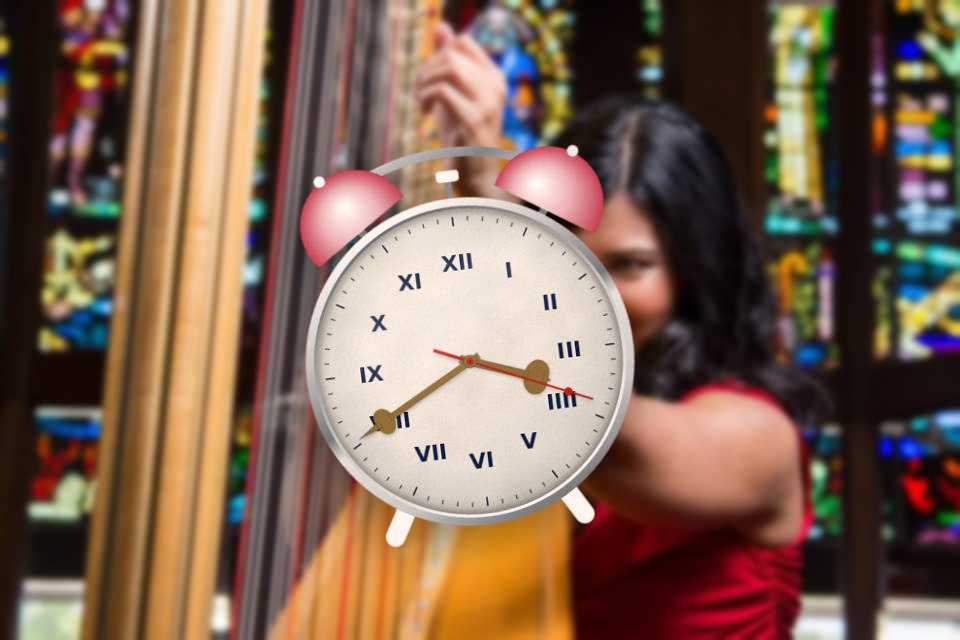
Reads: **3:40:19**
